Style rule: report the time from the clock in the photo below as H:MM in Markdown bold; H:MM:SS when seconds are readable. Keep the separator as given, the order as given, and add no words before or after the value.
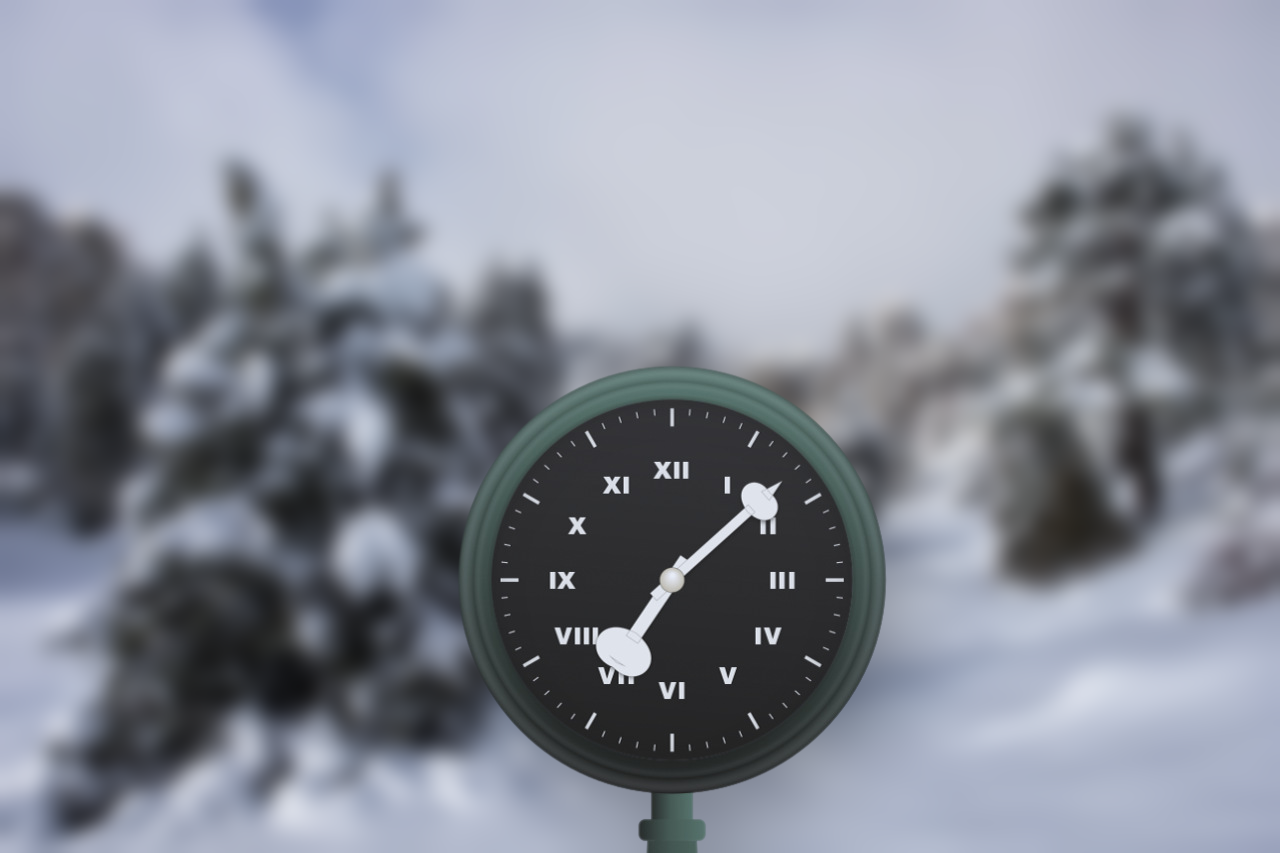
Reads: **7:08**
